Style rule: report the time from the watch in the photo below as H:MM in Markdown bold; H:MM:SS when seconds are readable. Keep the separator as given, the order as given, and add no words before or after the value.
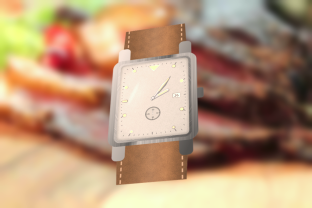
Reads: **2:06**
